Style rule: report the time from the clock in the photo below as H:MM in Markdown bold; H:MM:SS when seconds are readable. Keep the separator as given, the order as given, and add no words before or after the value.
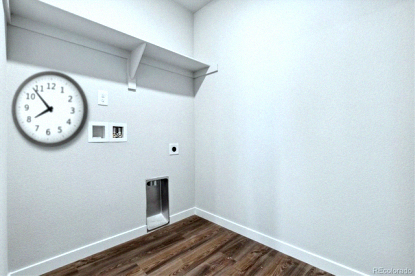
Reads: **7:53**
